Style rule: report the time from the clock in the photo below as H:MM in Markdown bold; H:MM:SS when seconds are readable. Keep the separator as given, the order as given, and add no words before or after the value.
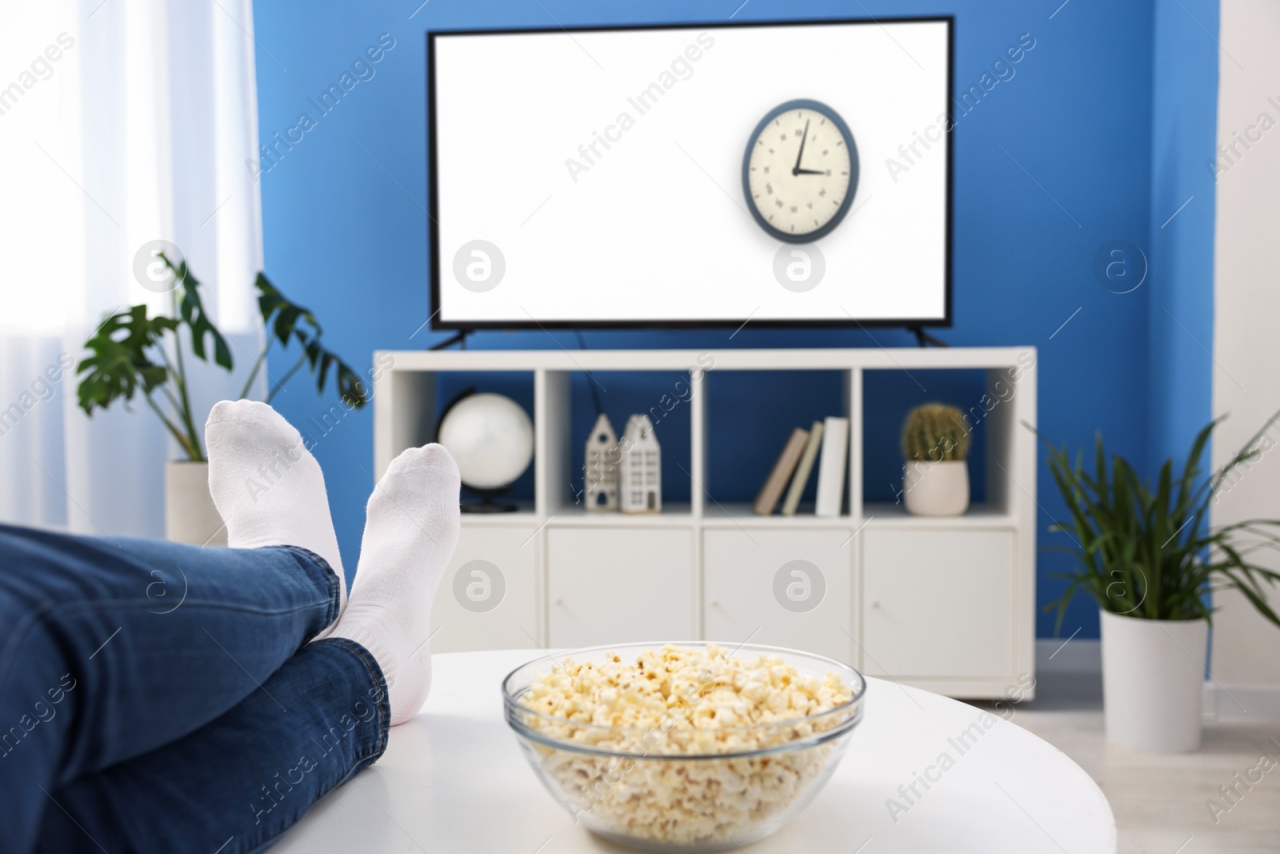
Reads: **3:02**
